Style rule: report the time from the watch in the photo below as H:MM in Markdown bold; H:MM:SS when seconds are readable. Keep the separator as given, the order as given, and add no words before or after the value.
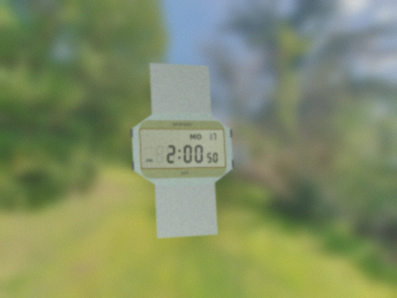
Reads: **2:00**
